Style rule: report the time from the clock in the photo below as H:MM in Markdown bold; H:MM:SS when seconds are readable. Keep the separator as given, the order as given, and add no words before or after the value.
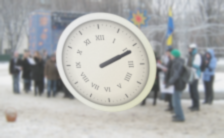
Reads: **2:11**
